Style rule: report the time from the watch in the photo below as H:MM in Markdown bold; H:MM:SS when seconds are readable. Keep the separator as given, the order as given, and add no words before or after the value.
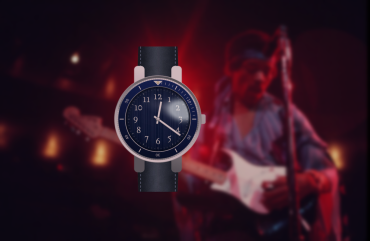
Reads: **12:21**
